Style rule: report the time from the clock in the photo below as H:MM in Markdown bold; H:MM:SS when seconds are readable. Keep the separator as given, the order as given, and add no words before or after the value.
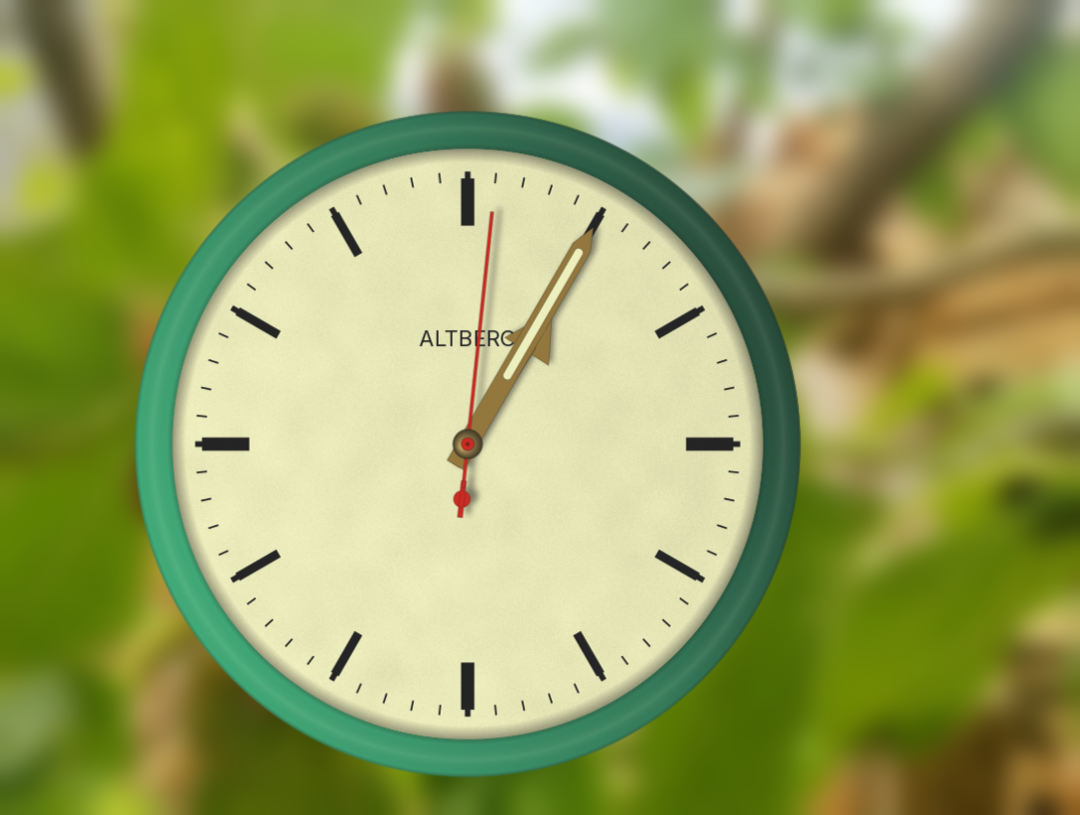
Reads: **1:05:01**
